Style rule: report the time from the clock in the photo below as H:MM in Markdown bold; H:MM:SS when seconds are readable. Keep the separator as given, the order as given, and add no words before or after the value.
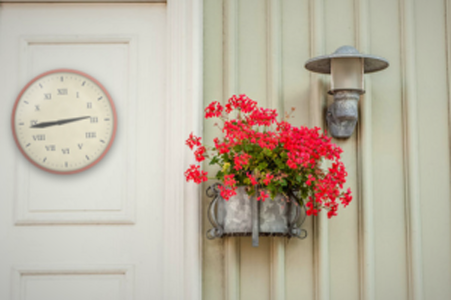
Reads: **2:44**
